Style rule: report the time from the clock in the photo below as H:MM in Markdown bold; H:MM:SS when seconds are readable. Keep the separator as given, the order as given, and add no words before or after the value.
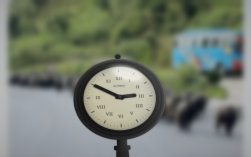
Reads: **2:50**
